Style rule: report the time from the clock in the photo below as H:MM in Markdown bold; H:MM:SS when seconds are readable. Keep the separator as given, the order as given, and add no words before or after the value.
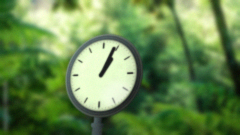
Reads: **1:04**
